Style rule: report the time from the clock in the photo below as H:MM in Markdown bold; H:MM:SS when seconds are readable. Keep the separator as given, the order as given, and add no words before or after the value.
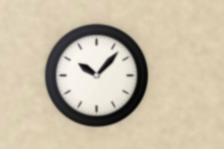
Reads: **10:07**
